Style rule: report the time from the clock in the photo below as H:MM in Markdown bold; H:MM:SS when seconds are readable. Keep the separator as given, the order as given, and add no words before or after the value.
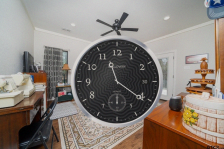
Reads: **11:21**
